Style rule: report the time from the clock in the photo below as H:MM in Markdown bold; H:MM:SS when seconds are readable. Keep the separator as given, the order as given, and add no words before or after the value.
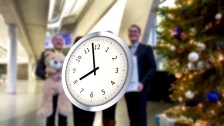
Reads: **7:58**
